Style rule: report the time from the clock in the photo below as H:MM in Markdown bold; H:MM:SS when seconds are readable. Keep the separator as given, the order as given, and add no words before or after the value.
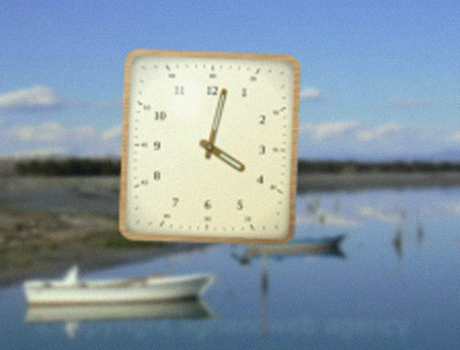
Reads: **4:02**
